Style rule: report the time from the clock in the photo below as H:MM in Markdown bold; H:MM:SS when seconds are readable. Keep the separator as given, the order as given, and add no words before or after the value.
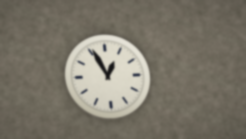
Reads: **12:56**
